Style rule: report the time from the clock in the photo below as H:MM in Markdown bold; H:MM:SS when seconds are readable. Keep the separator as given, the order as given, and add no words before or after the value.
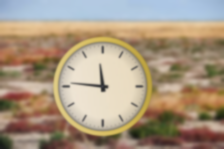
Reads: **11:46**
